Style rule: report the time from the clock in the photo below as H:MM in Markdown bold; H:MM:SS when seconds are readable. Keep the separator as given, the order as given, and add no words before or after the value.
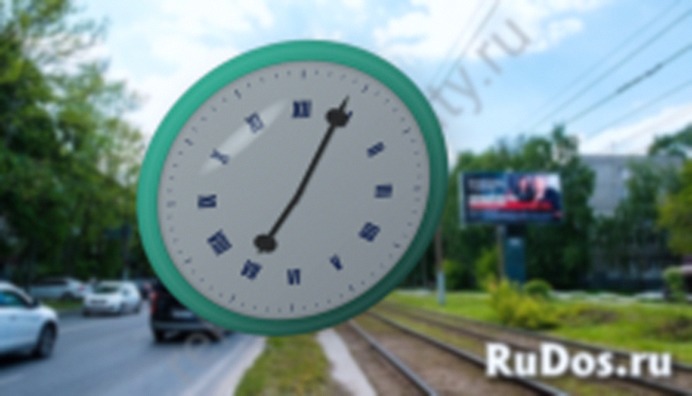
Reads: **7:04**
